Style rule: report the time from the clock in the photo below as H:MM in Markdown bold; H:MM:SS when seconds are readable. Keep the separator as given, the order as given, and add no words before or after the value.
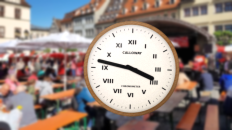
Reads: **3:47**
